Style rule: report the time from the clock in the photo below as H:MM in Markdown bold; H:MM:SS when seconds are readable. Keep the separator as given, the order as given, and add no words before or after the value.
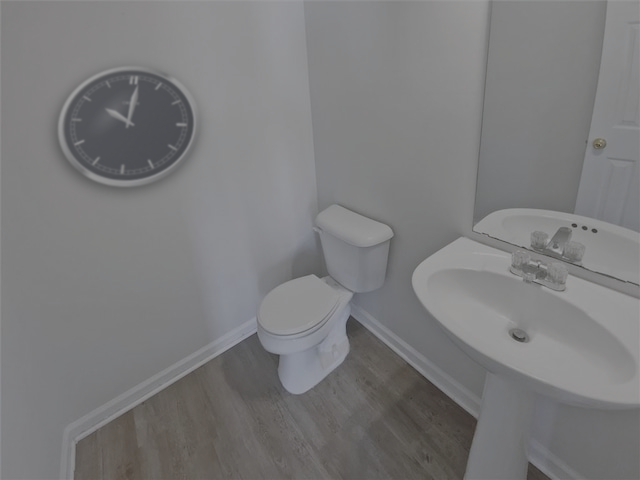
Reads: **10:01**
